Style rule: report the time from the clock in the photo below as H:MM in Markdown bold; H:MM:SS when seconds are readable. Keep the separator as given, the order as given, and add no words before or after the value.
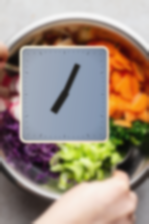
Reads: **7:04**
